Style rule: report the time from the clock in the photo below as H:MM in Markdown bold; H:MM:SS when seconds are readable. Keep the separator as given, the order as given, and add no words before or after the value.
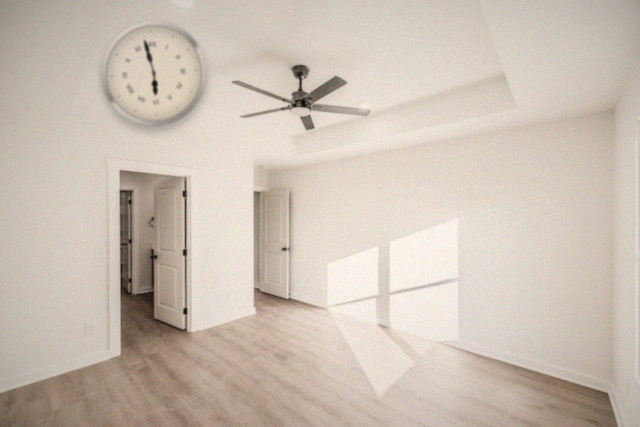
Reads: **5:58**
